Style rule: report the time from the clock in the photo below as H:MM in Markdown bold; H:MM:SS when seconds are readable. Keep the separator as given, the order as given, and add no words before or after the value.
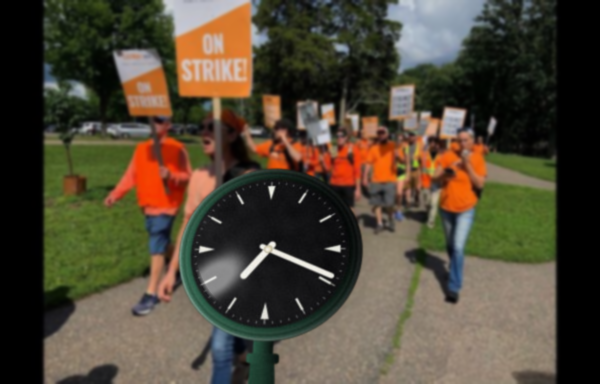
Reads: **7:19**
